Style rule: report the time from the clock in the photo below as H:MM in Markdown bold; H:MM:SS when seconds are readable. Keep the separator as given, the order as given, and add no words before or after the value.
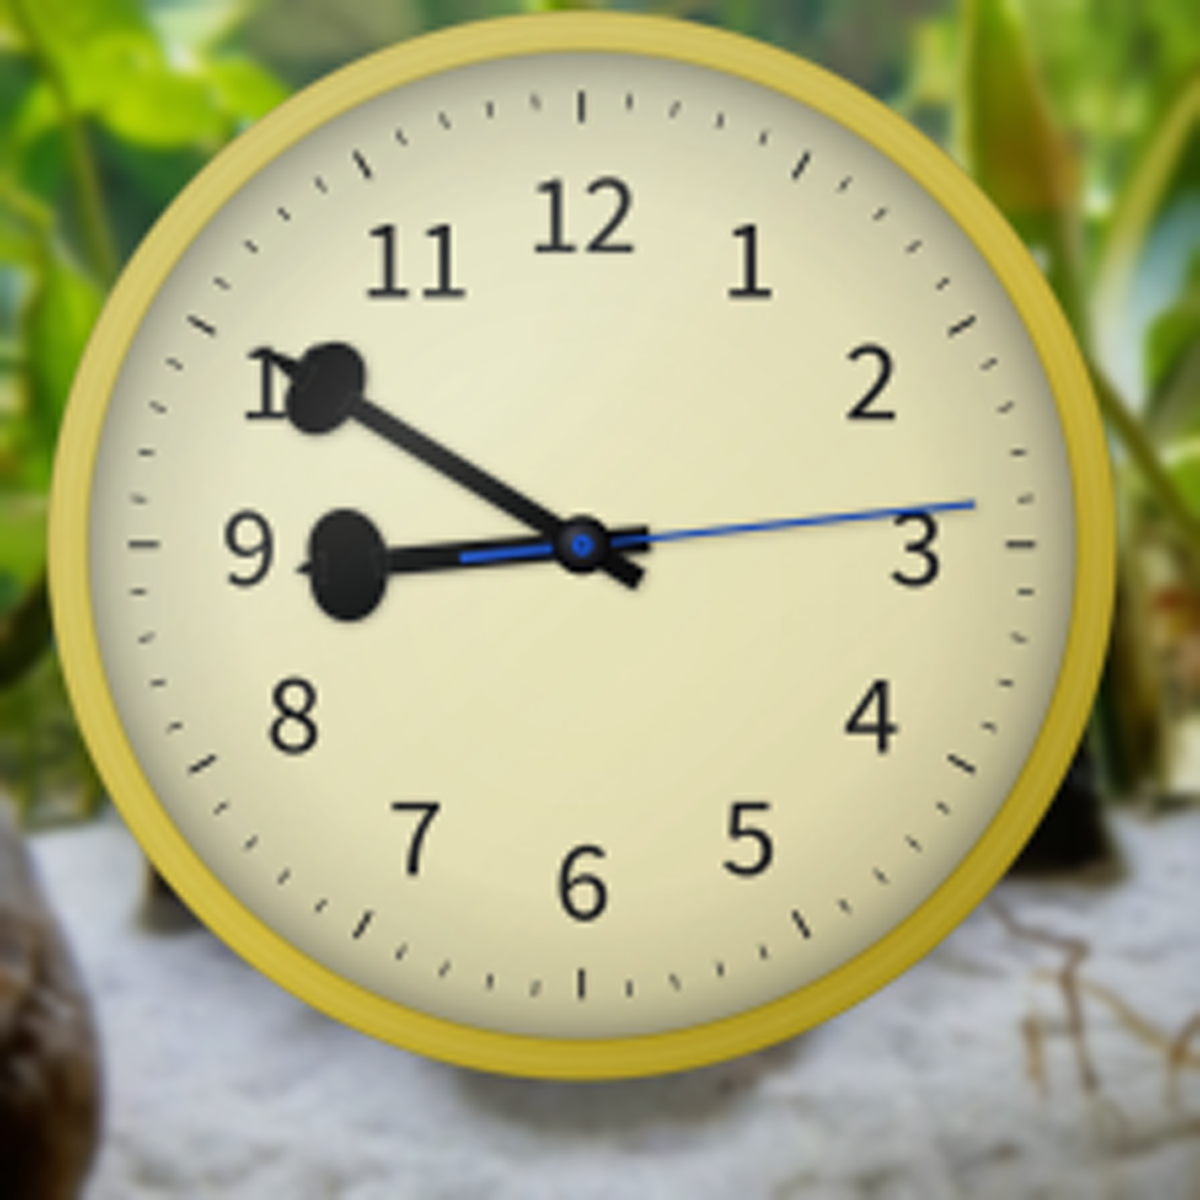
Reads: **8:50:14**
